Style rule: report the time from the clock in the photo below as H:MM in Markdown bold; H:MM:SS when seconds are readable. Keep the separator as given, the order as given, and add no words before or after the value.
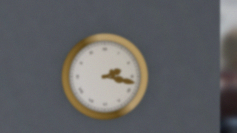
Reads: **2:17**
